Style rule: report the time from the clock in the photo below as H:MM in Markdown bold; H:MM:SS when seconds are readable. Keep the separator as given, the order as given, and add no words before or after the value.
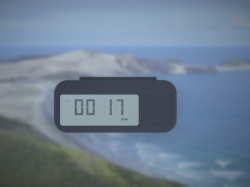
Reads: **0:17**
